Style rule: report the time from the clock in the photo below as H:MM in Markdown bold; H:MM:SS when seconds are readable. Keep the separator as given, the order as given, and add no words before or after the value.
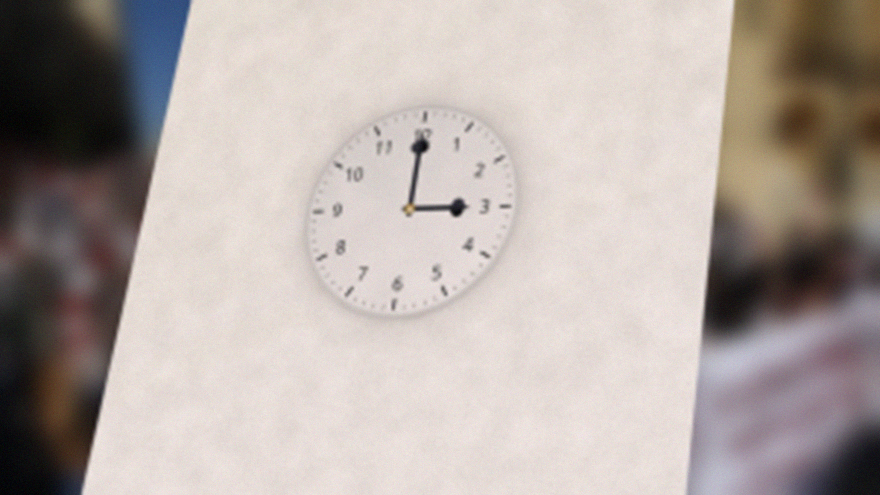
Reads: **3:00**
